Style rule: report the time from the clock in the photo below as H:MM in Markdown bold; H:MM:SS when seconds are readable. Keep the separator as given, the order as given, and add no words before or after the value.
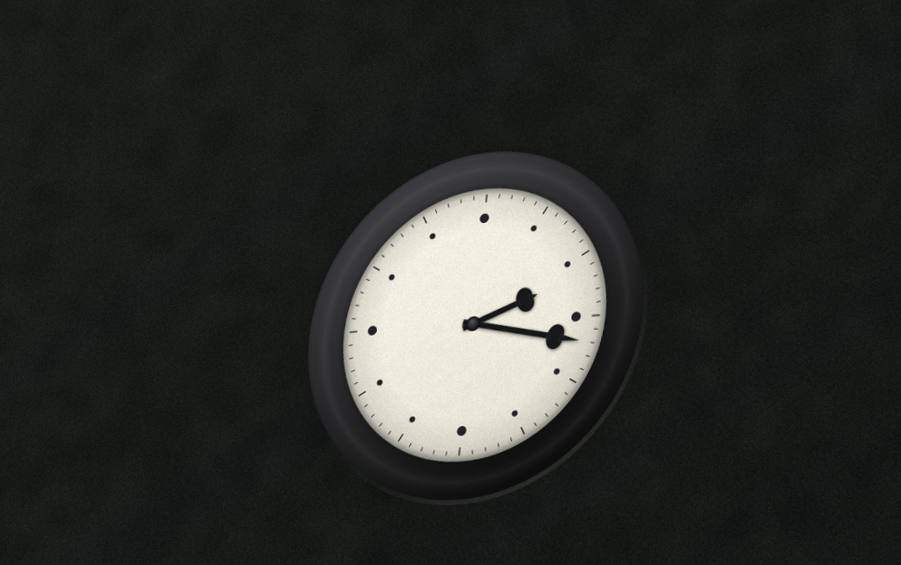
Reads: **2:17**
